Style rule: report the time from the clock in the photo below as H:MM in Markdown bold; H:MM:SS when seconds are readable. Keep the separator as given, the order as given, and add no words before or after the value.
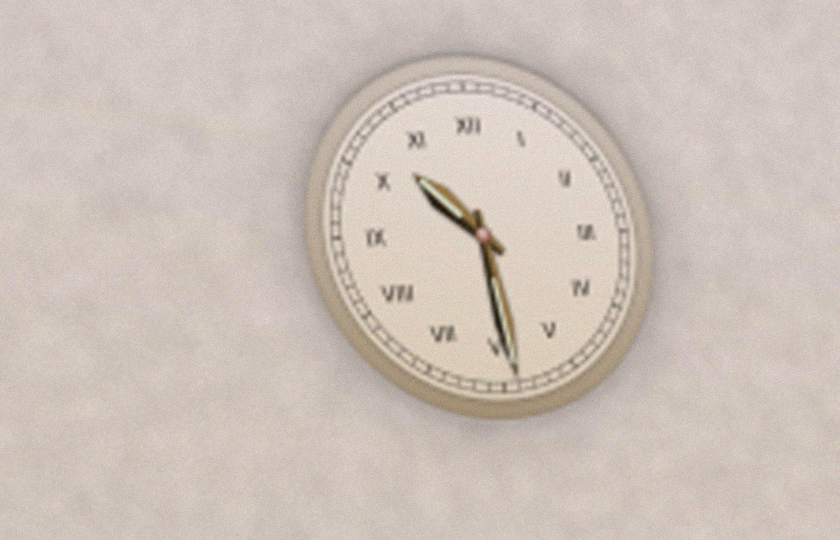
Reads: **10:29**
